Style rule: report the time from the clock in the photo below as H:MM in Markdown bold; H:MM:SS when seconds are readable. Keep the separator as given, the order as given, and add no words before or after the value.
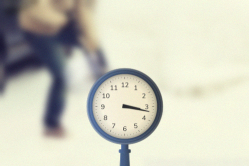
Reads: **3:17**
